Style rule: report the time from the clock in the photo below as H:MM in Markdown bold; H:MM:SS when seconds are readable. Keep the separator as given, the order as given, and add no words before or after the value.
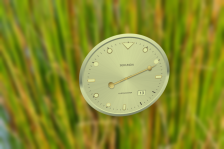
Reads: **8:11**
